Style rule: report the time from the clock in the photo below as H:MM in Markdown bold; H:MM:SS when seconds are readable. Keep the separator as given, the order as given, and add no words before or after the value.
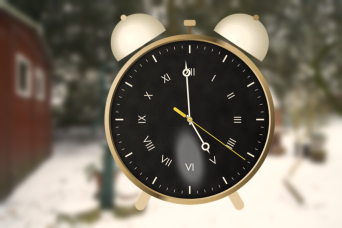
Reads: **4:59:21**
